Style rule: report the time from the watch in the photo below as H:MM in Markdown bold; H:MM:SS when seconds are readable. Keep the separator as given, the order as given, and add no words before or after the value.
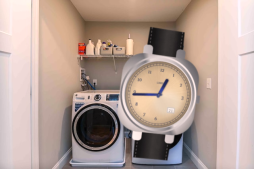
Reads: **12:44**
